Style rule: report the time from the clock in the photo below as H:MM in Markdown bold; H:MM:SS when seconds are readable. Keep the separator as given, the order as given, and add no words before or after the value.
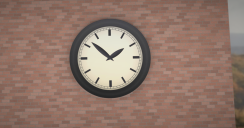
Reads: **1:52**
